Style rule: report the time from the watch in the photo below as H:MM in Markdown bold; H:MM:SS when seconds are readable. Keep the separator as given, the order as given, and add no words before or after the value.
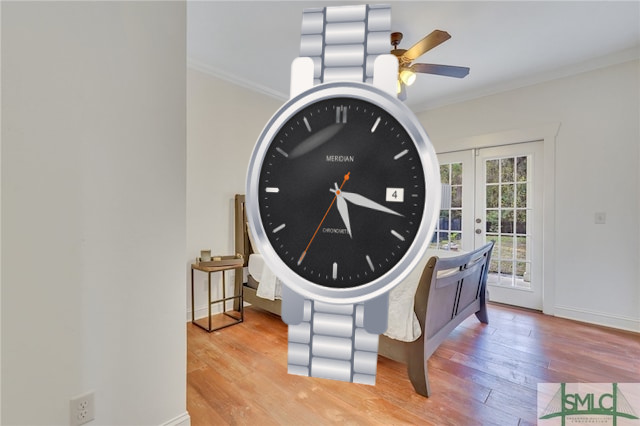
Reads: **5:17:35**
